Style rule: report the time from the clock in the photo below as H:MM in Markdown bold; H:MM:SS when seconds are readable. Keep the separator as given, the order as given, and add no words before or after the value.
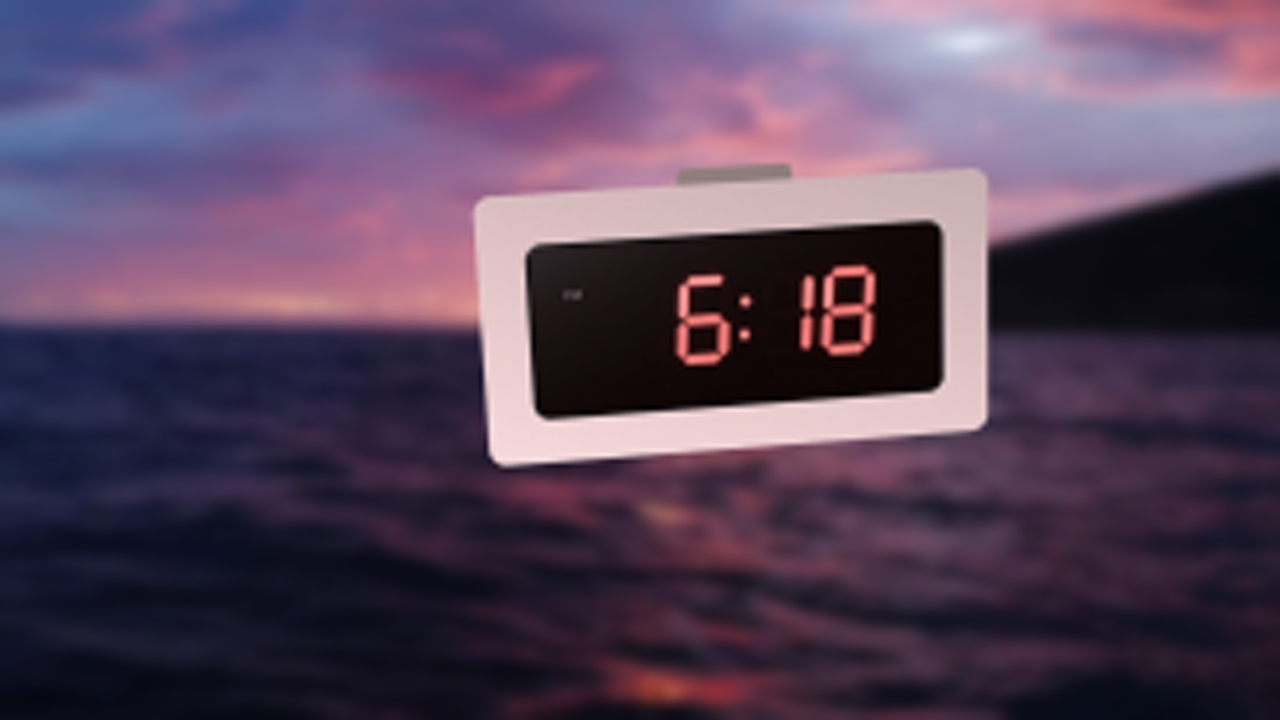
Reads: **6:18**
